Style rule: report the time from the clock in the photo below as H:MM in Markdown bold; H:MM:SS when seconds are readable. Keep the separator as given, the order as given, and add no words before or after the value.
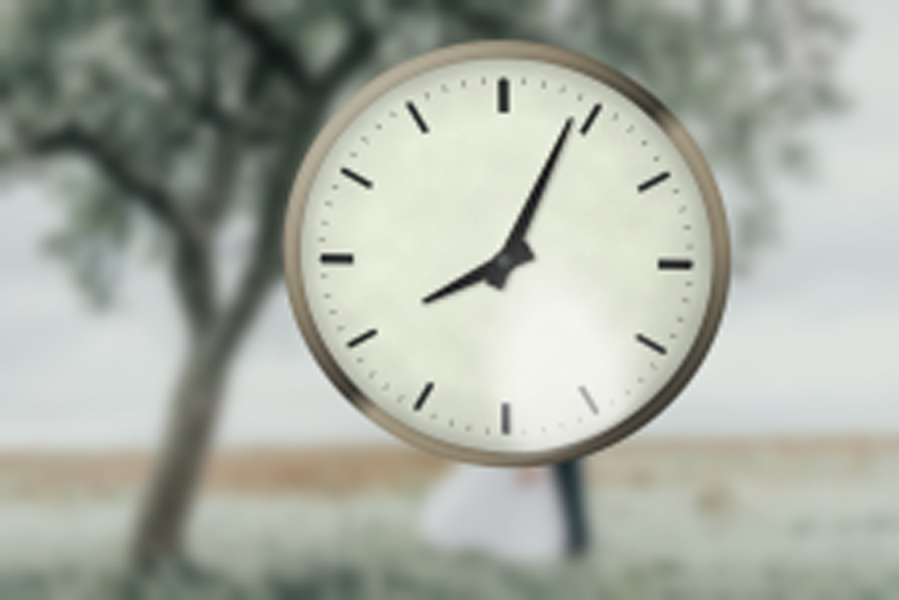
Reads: **8:04**
